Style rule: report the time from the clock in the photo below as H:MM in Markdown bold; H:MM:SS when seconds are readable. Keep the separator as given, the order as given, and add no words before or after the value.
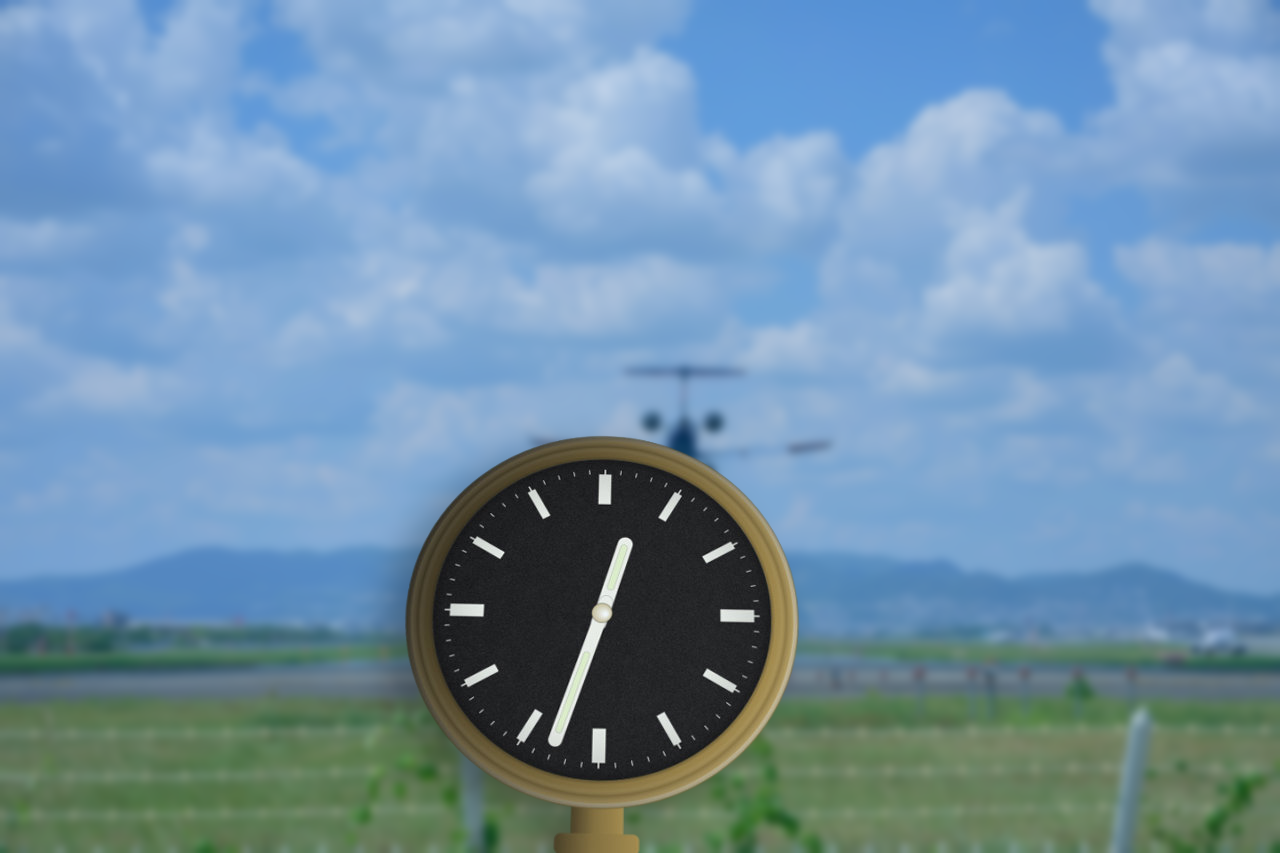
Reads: **12:33**
